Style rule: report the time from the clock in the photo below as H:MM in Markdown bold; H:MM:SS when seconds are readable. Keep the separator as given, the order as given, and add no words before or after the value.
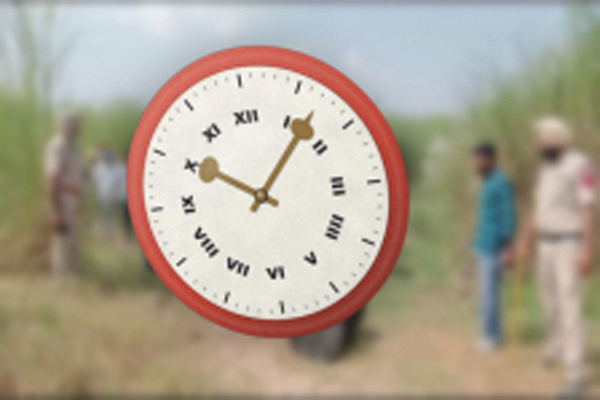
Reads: **10:07**
